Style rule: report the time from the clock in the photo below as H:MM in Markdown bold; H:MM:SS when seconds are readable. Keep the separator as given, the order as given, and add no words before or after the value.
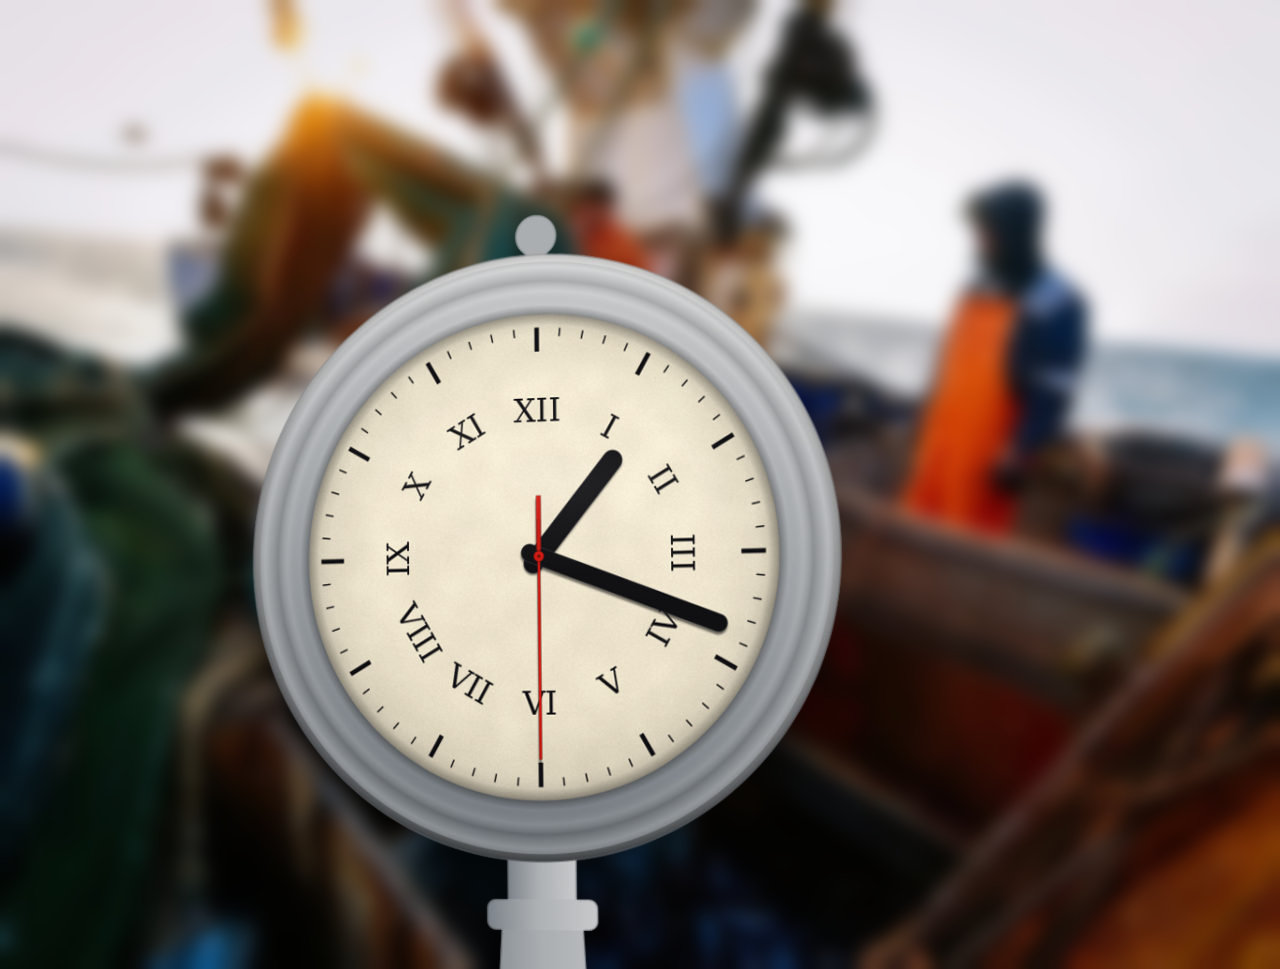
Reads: **1:18:30**
